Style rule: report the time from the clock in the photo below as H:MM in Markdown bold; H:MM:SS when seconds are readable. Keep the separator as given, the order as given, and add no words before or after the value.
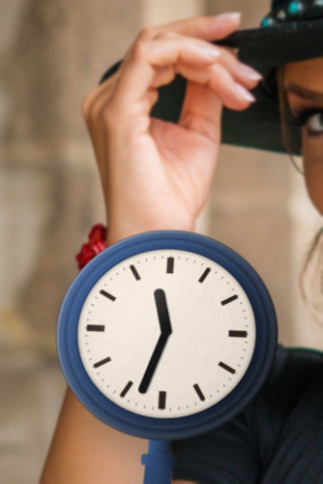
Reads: **11:33**
